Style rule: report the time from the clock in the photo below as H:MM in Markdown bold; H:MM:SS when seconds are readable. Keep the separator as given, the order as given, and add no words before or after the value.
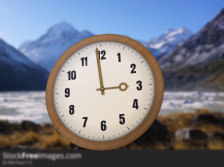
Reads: **2:59**
